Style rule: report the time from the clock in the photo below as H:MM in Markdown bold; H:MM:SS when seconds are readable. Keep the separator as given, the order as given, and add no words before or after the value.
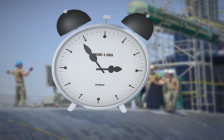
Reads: **2:54**
